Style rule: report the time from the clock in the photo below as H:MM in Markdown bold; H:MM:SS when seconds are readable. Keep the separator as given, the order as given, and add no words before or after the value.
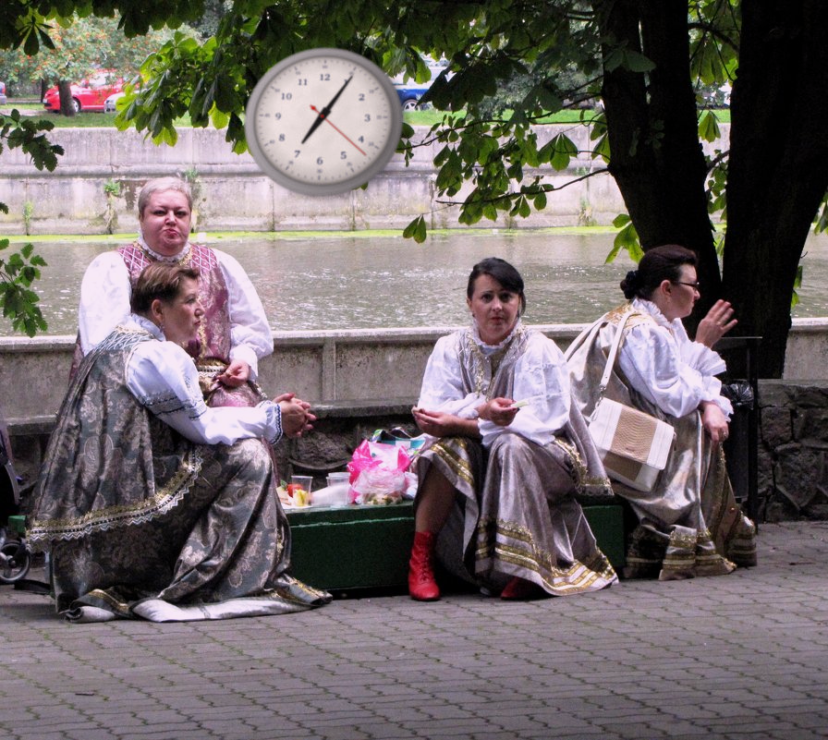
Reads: **7:05:22**
